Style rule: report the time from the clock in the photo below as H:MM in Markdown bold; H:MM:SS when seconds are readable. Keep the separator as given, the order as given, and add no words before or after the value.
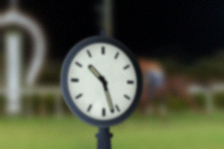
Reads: **10:27**
